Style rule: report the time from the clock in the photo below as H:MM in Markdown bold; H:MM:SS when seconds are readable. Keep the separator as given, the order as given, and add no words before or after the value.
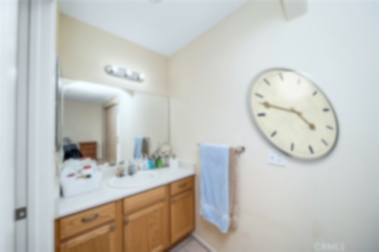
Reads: **4:48**
